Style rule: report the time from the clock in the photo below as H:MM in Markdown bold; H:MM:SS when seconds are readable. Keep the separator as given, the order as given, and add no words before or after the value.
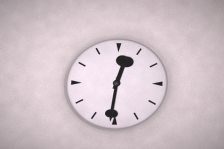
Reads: **12:31**
